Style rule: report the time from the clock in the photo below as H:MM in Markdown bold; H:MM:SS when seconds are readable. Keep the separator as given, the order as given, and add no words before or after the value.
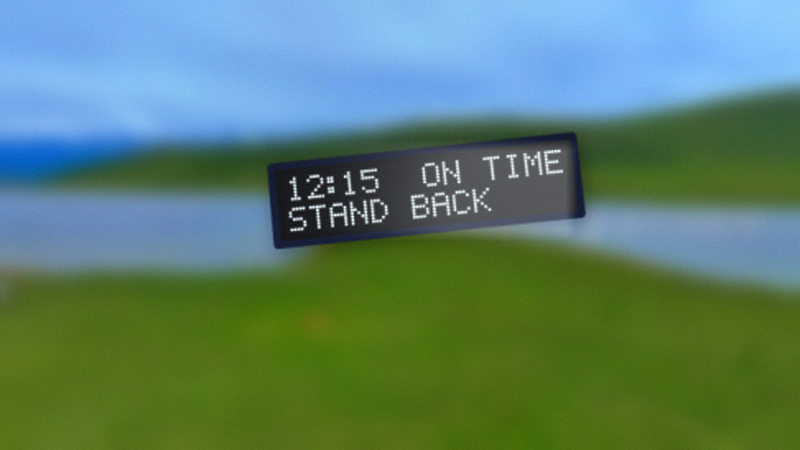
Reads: **12:15**
